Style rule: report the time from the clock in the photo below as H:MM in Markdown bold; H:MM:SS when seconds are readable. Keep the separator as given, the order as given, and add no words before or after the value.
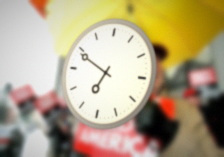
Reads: **6:49**
